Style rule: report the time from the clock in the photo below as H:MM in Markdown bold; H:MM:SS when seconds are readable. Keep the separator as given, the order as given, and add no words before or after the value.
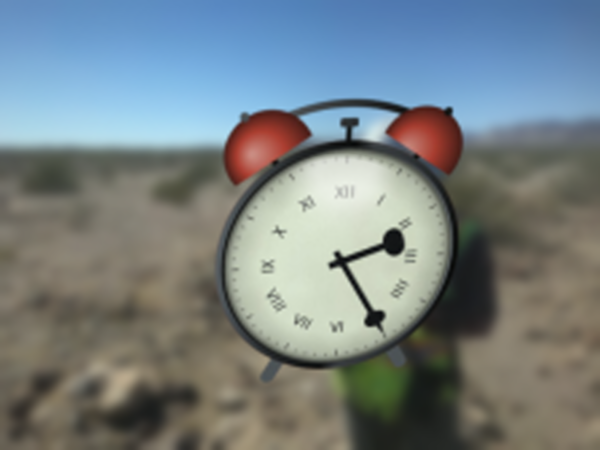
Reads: **2:25**
